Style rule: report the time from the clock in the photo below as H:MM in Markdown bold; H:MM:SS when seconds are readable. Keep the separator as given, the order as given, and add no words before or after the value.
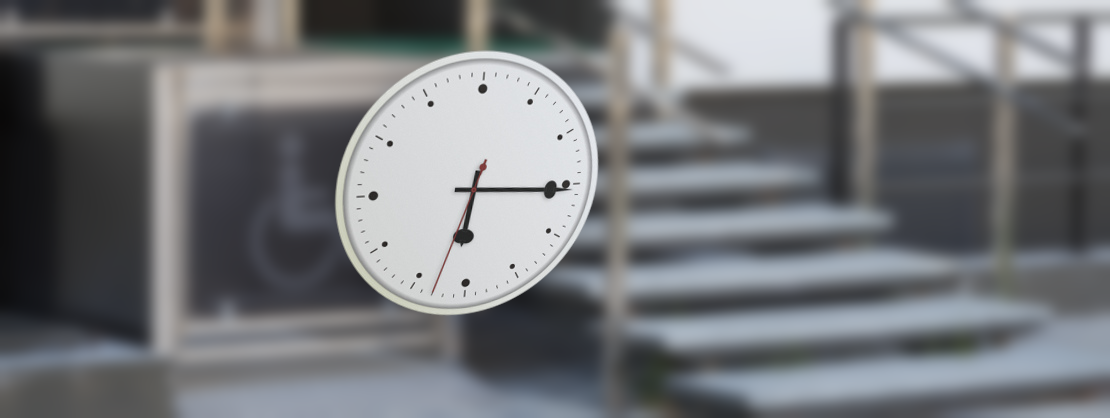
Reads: **6:15:33**
